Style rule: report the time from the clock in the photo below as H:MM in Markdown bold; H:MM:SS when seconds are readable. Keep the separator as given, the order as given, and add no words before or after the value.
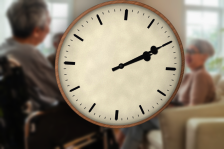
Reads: **2:10**
